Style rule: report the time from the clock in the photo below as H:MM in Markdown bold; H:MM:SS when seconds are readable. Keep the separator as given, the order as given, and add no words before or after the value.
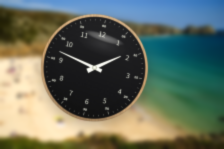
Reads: **1:47**
